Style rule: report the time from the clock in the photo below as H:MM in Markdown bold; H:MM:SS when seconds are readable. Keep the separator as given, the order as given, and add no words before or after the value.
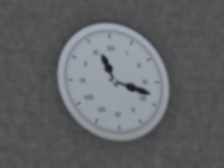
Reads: **11:18**
